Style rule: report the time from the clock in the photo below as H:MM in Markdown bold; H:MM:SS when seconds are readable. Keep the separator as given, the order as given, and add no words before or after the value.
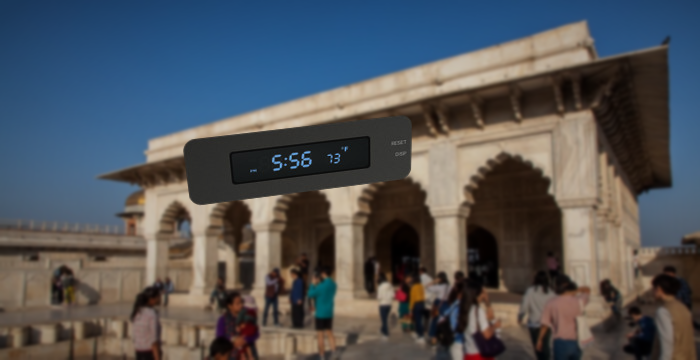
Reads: **5:56**
